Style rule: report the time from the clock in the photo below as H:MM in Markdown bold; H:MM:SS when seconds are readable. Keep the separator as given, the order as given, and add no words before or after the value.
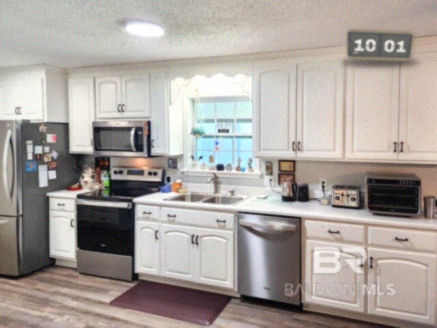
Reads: **10:01**
